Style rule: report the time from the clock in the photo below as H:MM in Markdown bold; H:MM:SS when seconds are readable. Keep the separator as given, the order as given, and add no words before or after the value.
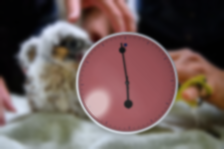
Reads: **5:59**
